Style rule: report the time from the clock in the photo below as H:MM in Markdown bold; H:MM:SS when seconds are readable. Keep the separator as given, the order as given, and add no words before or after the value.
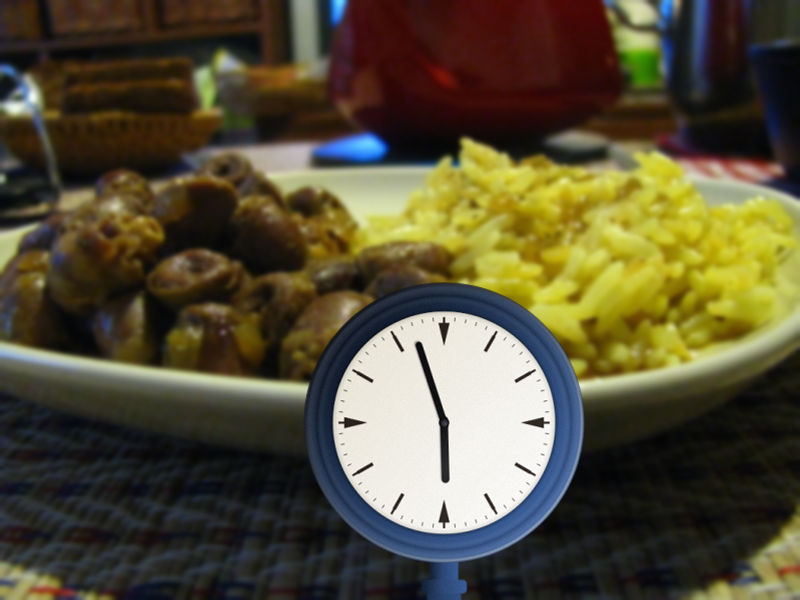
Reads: **5:57**
